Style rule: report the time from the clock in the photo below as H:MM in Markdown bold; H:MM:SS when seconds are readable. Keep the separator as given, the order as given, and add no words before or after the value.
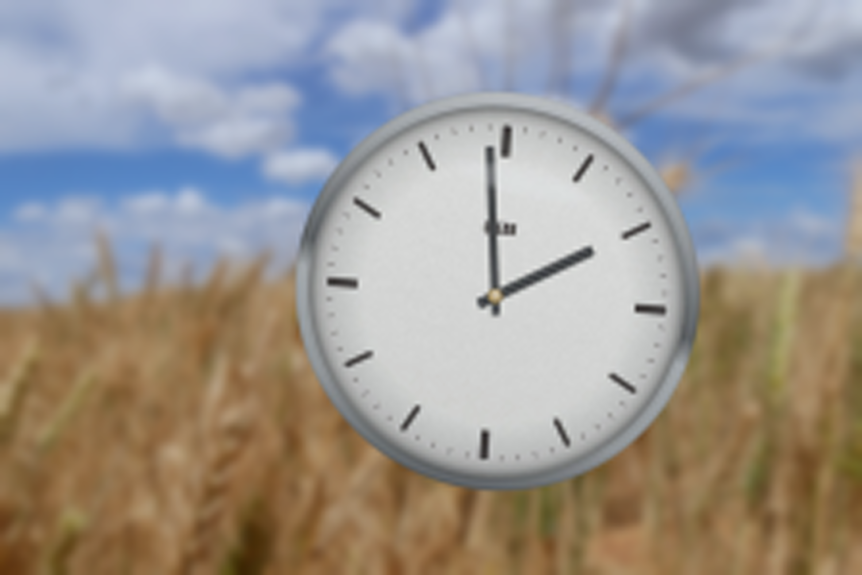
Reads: **1:59**
